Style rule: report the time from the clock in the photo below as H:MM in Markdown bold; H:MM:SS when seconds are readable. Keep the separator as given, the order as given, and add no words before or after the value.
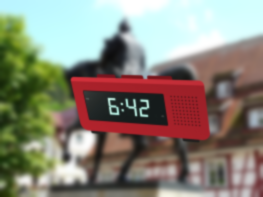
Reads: **6:42**
